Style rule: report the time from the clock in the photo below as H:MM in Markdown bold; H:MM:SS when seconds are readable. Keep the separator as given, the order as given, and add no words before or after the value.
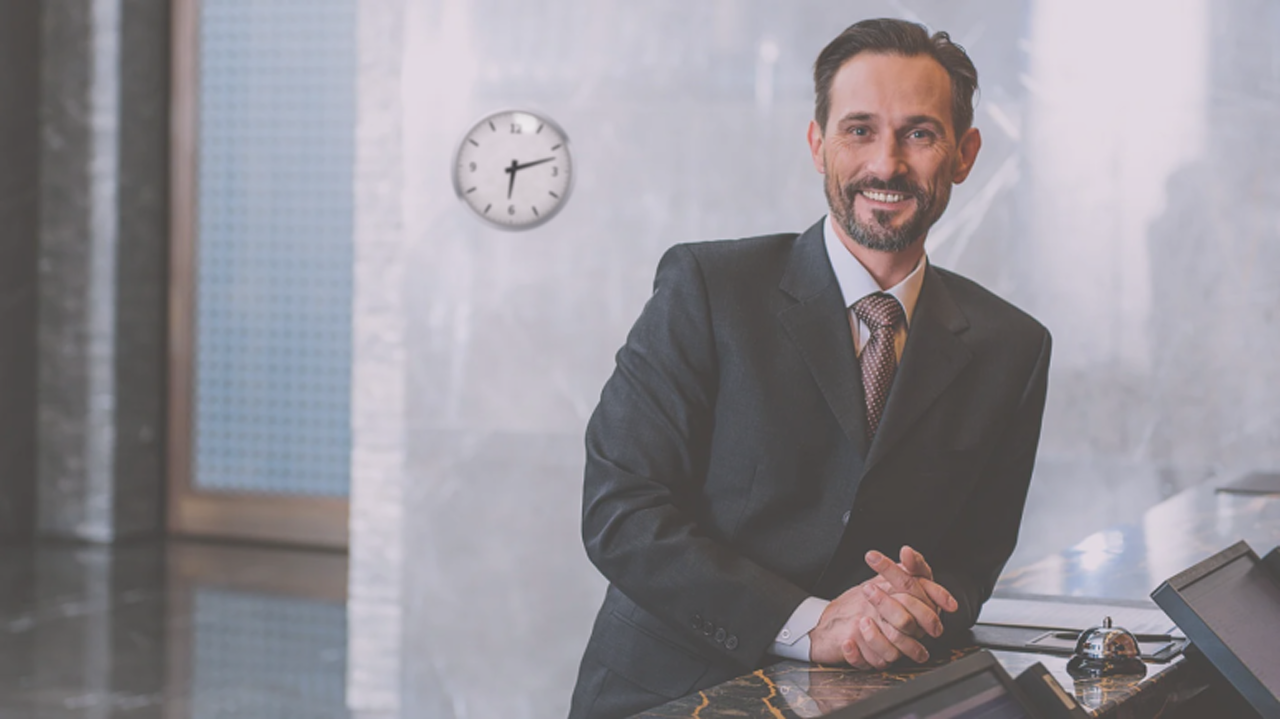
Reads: **6:12**
